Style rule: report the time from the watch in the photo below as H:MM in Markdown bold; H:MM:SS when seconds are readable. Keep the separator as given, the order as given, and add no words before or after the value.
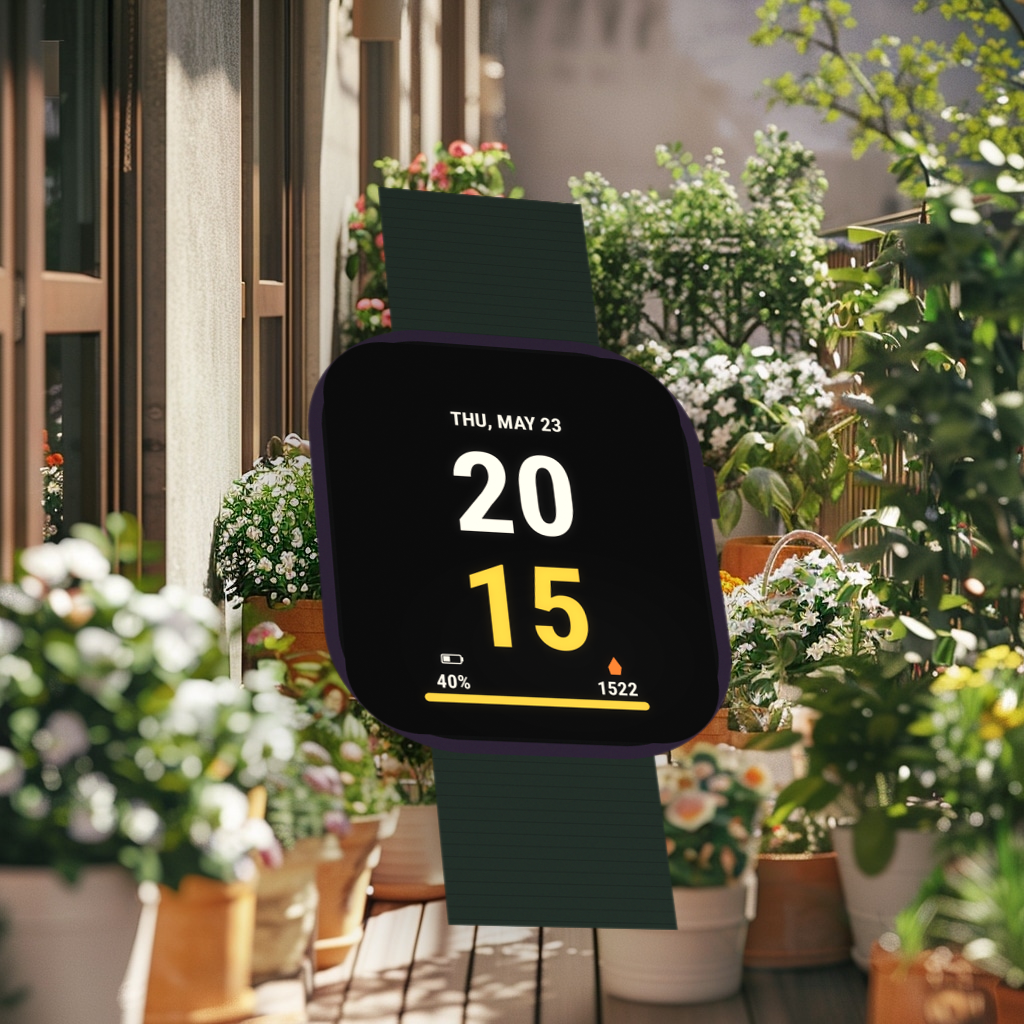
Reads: **20:15**
